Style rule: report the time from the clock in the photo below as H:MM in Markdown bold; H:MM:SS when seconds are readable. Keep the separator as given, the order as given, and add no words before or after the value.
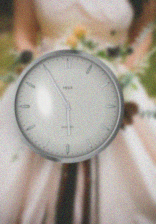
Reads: **5:55**
